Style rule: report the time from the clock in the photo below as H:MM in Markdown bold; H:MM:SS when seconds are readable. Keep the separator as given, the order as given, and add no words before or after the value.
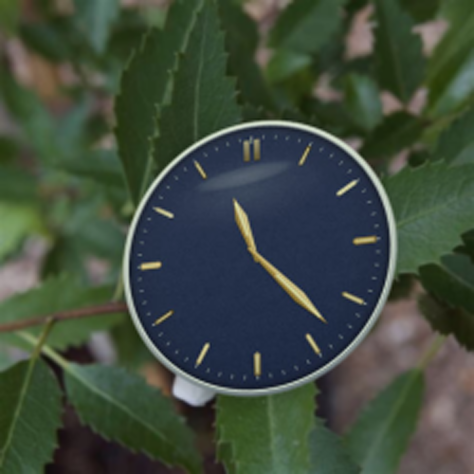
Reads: **11:23**
